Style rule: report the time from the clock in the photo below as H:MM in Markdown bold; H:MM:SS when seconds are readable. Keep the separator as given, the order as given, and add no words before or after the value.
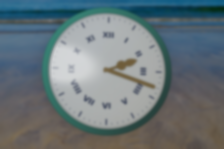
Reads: **2:18**
